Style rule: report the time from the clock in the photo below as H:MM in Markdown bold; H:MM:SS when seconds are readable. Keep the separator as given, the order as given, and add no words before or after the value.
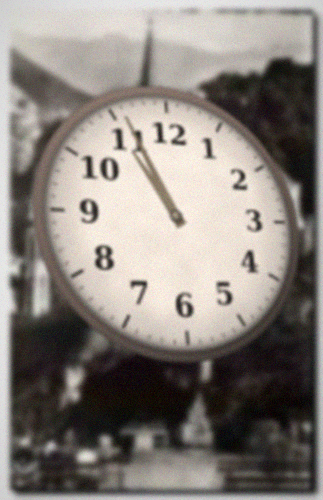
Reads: **10:56**
